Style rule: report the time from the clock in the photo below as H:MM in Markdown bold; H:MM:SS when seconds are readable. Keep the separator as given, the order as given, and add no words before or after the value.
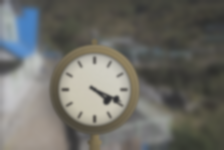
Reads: **4:19**
